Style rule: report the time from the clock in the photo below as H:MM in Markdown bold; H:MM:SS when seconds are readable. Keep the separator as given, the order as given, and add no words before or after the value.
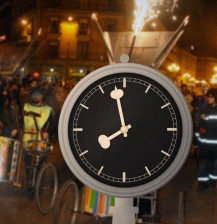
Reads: **7:58**
